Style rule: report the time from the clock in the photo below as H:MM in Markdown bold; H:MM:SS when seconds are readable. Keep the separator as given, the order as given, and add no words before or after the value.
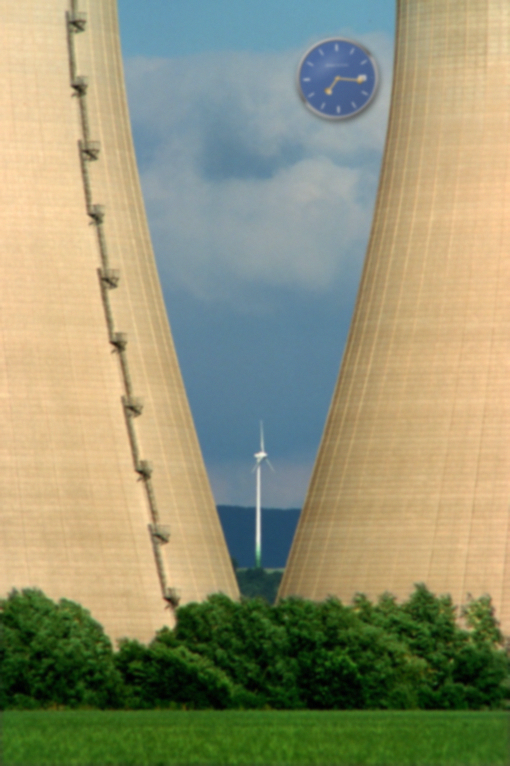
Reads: **7:16**
